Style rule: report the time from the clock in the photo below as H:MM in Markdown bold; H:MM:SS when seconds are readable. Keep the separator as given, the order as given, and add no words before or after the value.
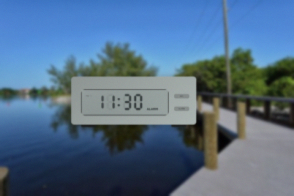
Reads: **11:30**
